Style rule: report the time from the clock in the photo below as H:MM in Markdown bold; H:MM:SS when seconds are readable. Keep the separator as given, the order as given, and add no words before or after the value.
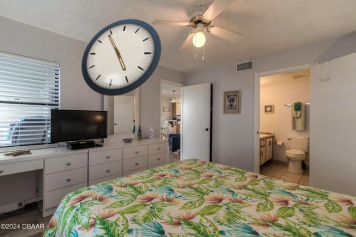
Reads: **4:54**
